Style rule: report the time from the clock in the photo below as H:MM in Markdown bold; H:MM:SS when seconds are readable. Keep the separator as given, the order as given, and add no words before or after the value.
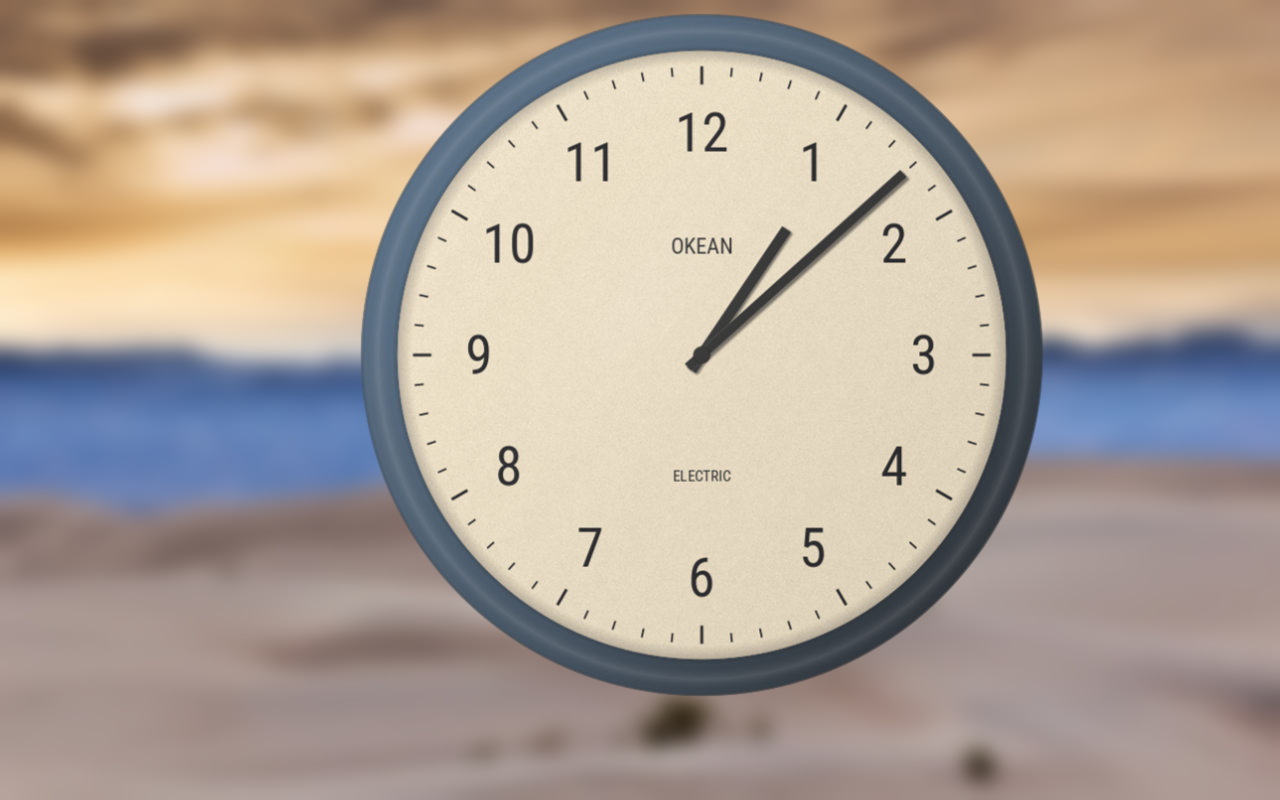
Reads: **1:08**
